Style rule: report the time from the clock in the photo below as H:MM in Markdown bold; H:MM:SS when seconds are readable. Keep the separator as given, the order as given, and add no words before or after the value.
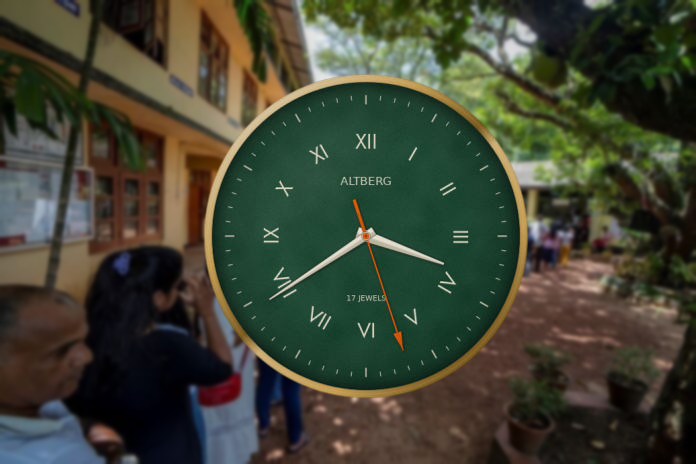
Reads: **3:39:27**
